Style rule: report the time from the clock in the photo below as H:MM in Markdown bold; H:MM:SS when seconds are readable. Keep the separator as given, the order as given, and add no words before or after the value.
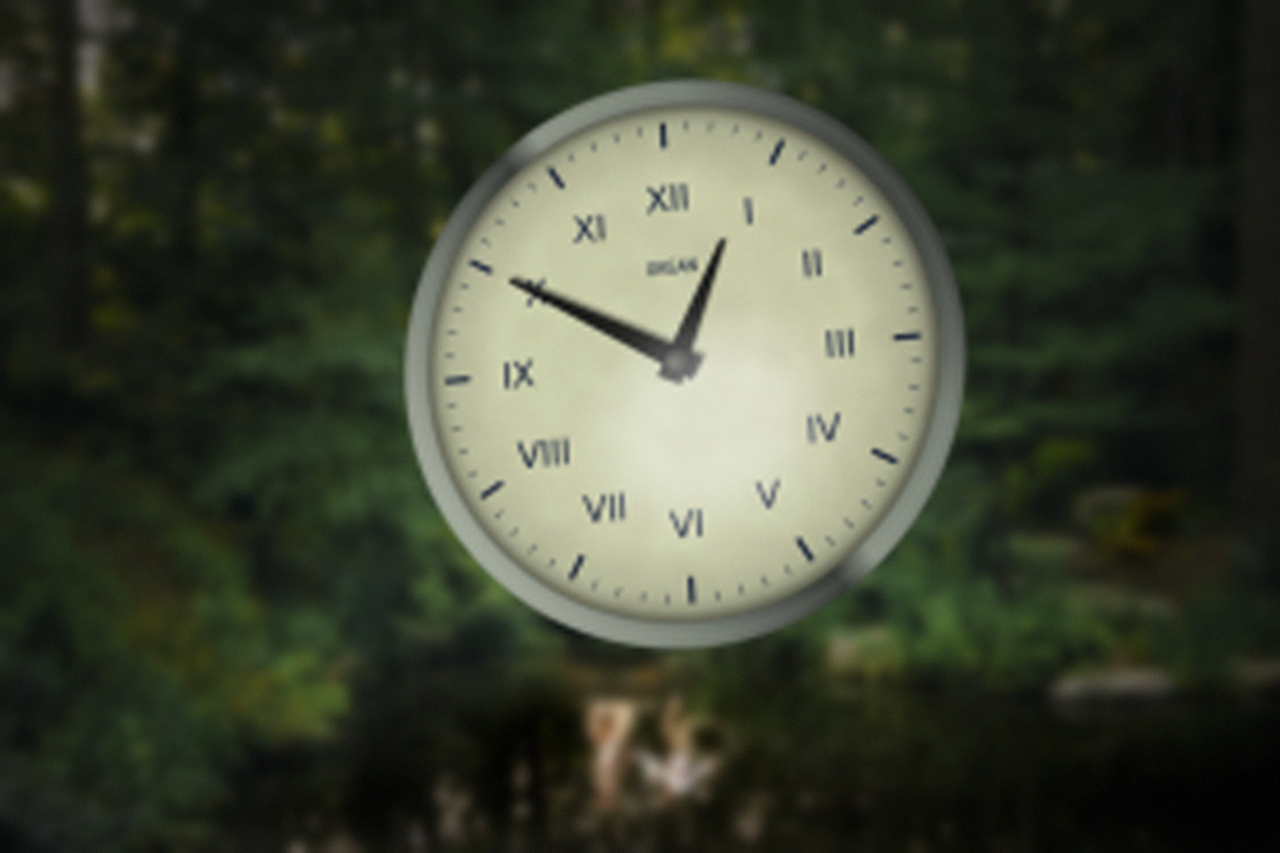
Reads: **12:50**
